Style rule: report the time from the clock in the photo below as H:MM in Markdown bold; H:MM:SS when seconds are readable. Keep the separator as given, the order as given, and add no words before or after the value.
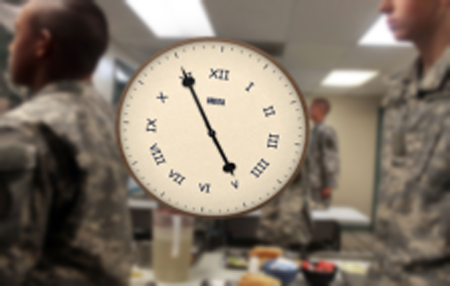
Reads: **4:55**
